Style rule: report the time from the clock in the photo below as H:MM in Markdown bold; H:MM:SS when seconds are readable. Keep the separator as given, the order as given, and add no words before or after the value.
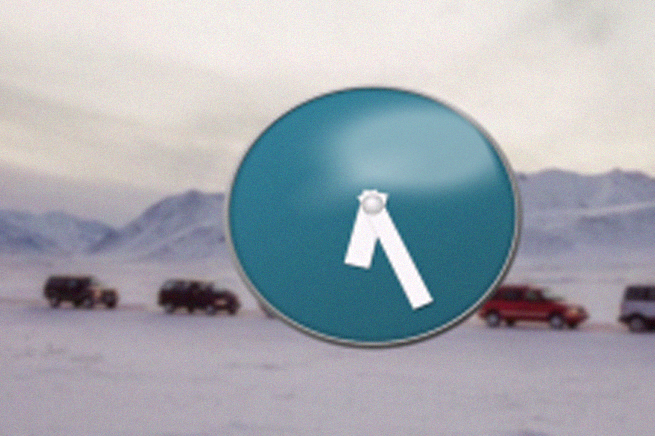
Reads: **6:26**
